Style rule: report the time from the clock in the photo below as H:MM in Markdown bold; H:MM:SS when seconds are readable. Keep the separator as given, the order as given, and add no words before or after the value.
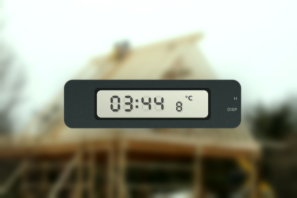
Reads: **3:44**
